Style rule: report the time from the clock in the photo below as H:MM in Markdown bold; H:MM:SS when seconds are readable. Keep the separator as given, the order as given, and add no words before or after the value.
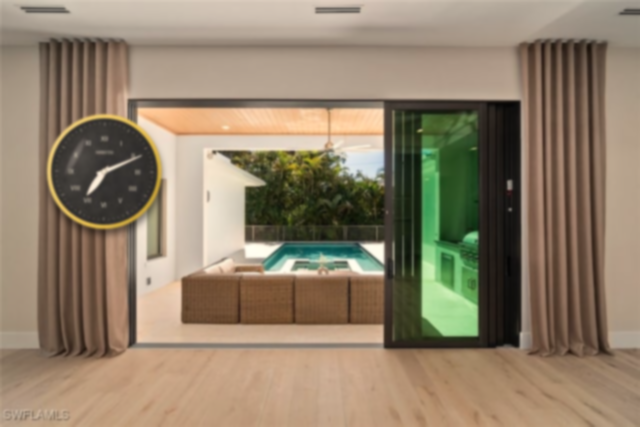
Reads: **7:11**
